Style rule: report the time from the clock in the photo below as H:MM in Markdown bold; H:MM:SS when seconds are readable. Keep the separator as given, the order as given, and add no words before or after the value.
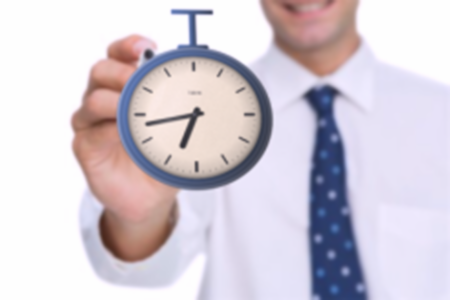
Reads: **6:43**
